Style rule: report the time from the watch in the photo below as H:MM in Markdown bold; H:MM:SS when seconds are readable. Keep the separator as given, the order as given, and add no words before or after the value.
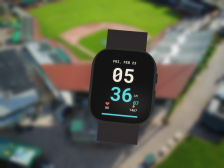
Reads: **5:36**
